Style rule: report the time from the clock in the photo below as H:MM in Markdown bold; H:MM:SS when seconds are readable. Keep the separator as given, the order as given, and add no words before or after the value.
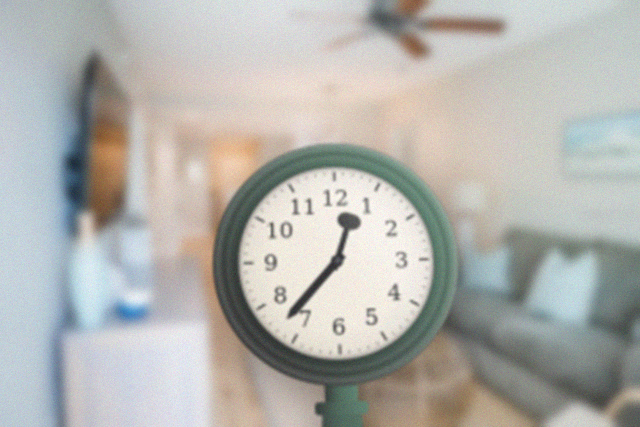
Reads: **12:37**
